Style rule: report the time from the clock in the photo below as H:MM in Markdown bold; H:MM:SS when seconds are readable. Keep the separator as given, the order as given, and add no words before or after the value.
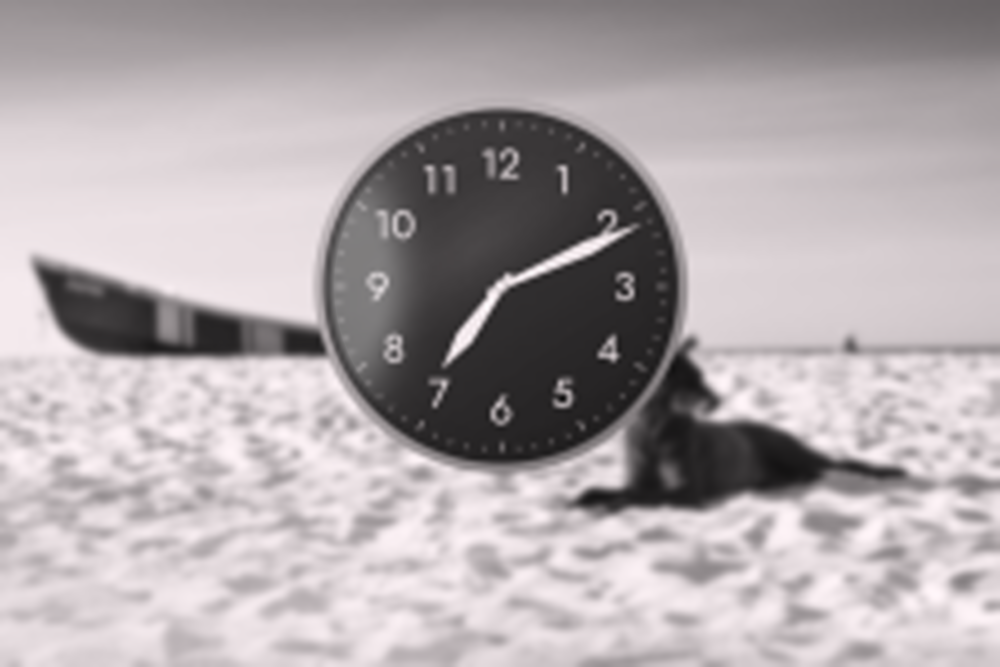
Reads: **7:11**
